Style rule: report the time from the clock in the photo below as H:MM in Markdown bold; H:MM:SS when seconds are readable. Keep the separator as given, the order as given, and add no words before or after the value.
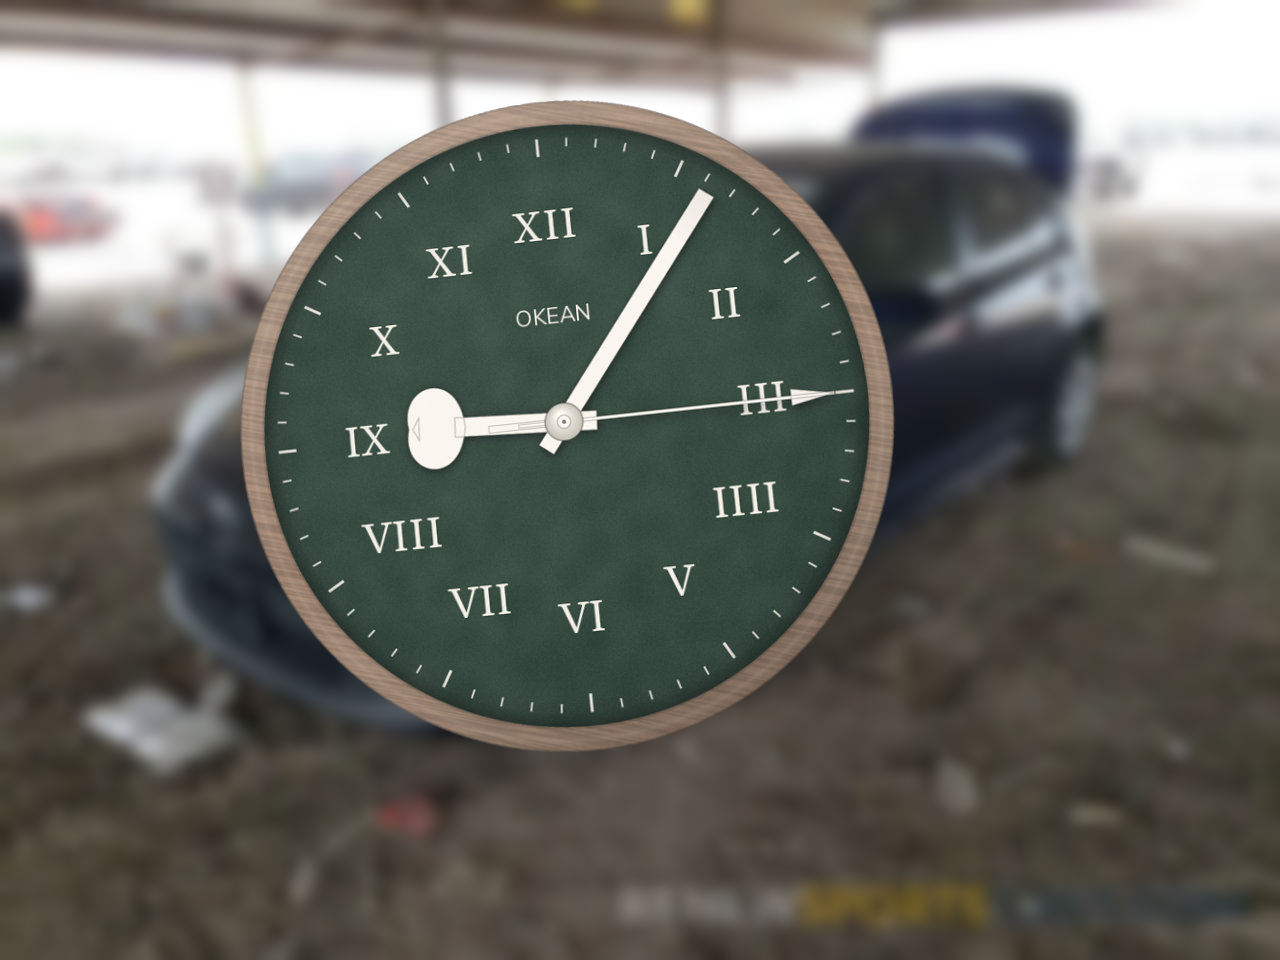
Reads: **9:06:15**
